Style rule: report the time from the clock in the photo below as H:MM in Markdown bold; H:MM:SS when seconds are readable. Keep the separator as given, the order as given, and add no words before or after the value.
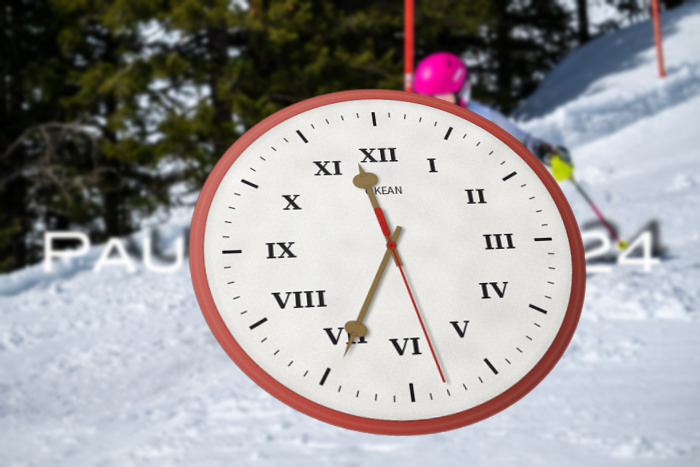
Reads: **11:34:28**
